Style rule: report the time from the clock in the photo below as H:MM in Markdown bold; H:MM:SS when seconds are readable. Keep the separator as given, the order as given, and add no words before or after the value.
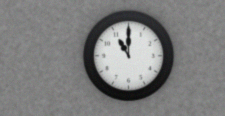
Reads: **11:00**
